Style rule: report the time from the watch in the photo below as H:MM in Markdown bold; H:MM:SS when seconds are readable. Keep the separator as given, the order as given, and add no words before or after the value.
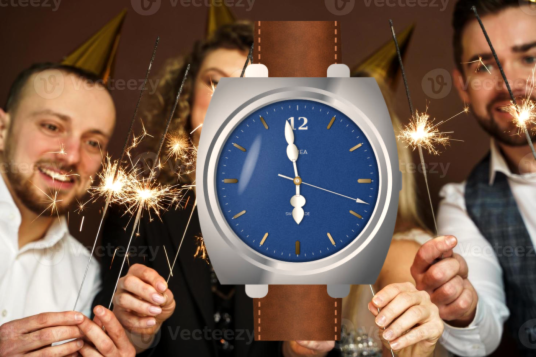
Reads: **5:58:18**
